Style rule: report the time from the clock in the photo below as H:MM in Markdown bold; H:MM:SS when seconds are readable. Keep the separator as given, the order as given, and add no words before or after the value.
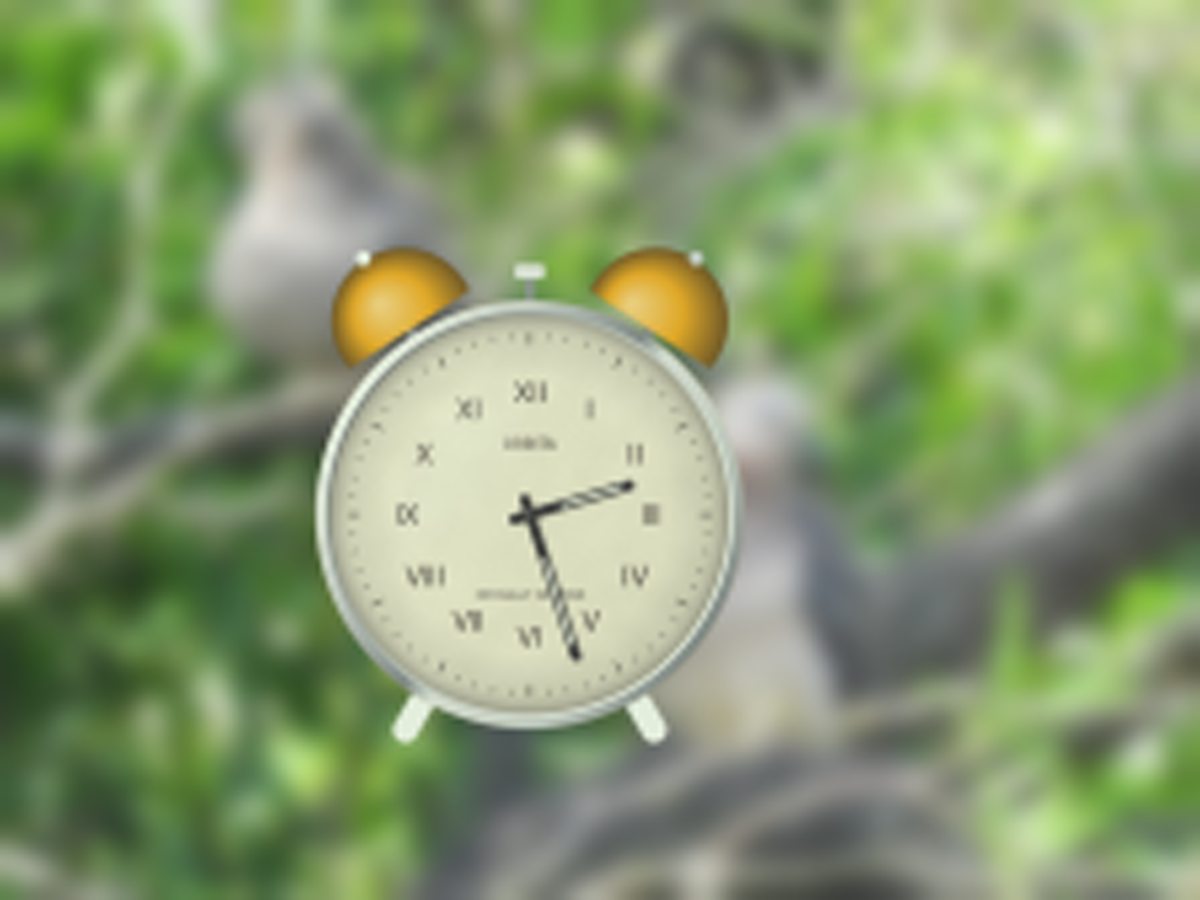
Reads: **2:27**
